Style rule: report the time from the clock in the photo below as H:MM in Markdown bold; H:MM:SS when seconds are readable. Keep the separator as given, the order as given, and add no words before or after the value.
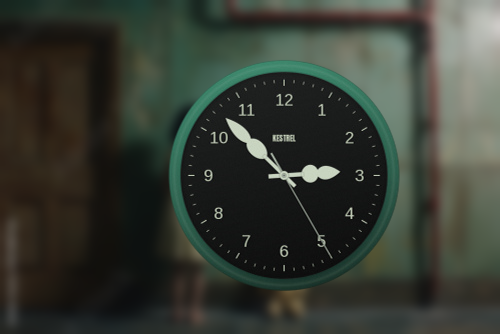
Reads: **2:52:25**
